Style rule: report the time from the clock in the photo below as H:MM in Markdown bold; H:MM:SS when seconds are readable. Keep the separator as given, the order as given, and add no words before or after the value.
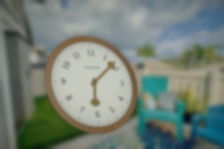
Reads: **6:08**
